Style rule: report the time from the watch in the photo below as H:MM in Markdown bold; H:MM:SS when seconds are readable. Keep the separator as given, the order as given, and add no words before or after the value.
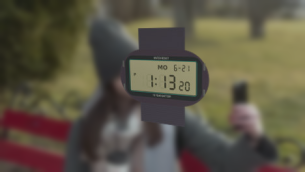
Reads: **1:13:20**
